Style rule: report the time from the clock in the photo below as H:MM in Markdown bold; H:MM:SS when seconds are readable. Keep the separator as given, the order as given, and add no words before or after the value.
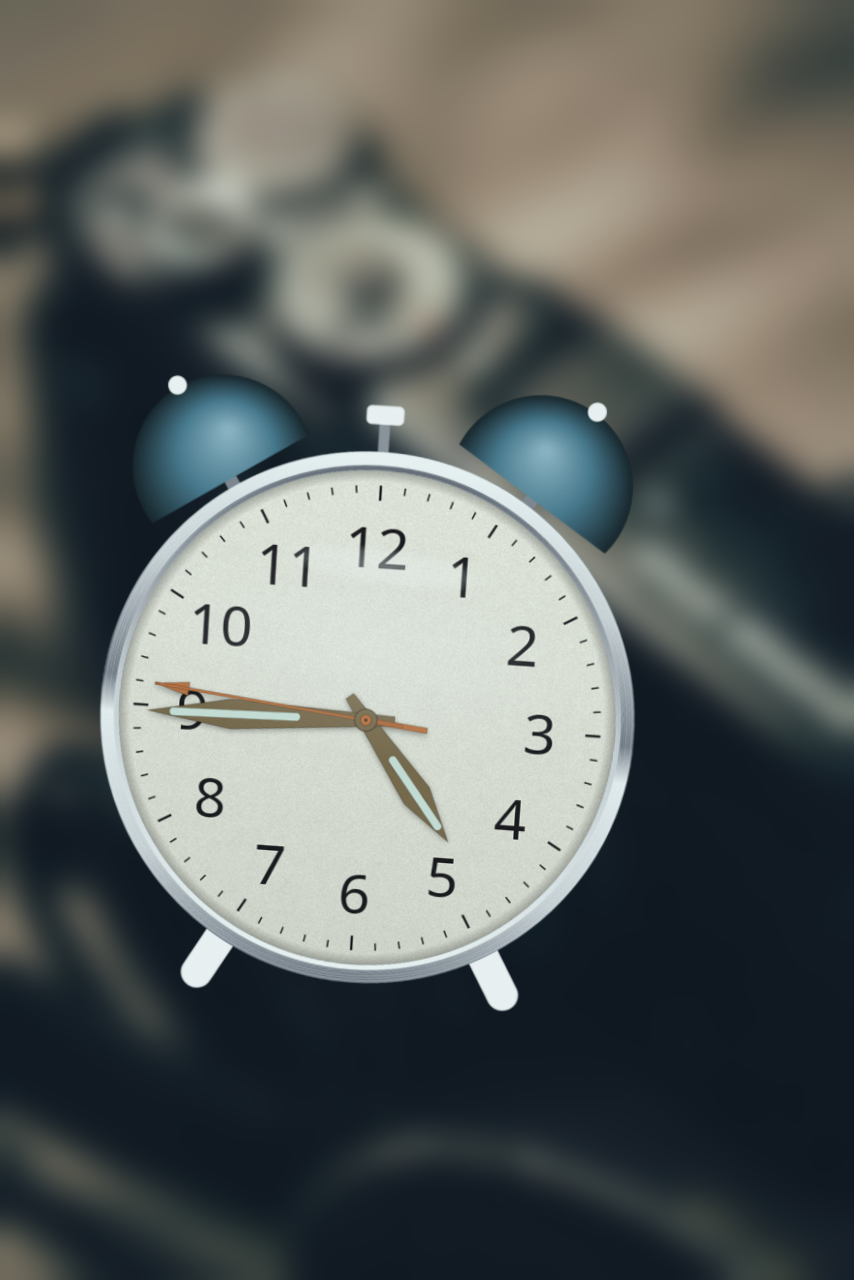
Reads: **4:44:46**
